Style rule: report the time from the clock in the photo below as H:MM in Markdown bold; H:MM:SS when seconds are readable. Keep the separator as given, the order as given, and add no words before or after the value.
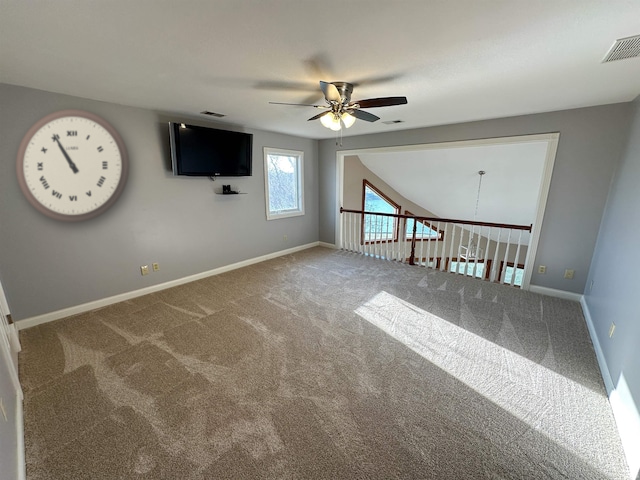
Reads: **10:55**
